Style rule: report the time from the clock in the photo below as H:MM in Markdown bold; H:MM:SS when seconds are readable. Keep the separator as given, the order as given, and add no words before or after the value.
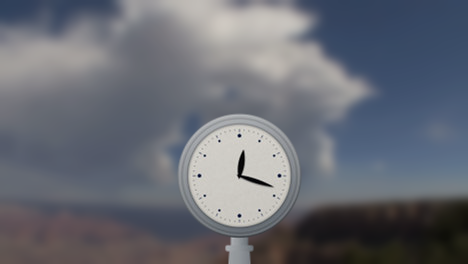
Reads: **12:18**
